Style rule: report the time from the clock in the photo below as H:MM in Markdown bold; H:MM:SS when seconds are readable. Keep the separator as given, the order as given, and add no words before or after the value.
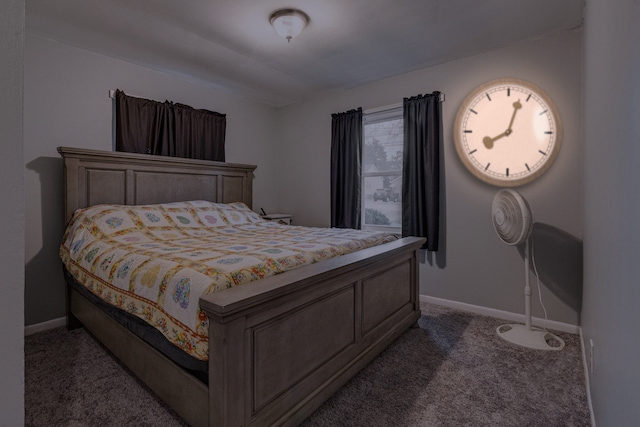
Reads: **8:03**
